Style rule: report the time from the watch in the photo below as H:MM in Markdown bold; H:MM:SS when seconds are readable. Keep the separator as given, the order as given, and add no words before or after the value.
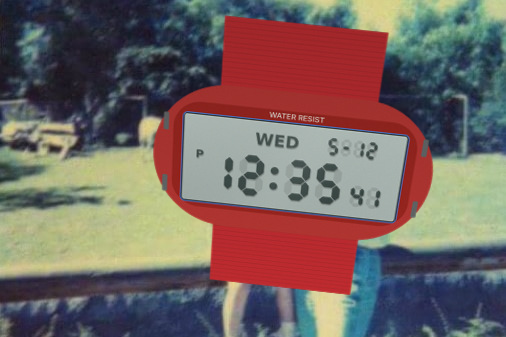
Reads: **12:35:41**
